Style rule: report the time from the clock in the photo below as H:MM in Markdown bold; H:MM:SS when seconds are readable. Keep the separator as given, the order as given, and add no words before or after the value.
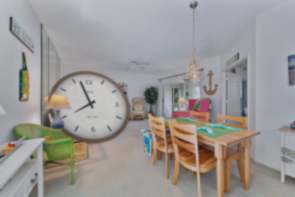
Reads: **7:57**
